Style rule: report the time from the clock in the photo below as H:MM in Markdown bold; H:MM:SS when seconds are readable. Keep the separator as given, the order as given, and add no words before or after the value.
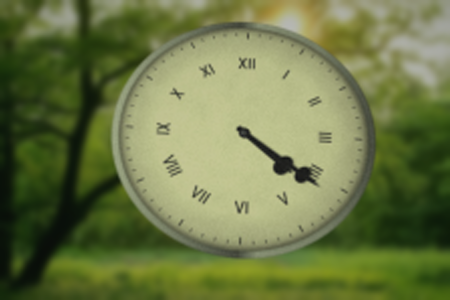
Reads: **4:21**
